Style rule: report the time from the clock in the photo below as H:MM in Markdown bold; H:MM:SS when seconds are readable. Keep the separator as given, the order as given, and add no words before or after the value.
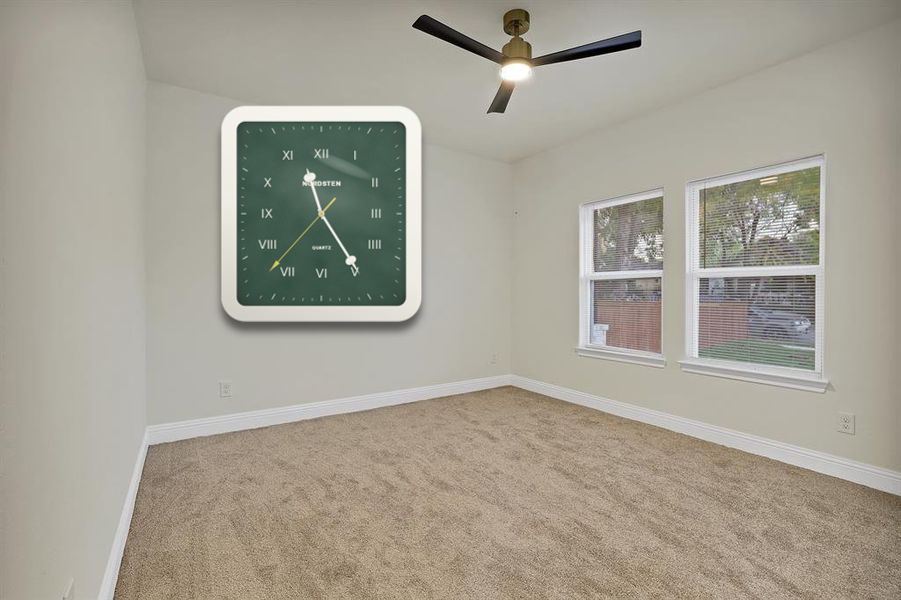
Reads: **11:24:37**
